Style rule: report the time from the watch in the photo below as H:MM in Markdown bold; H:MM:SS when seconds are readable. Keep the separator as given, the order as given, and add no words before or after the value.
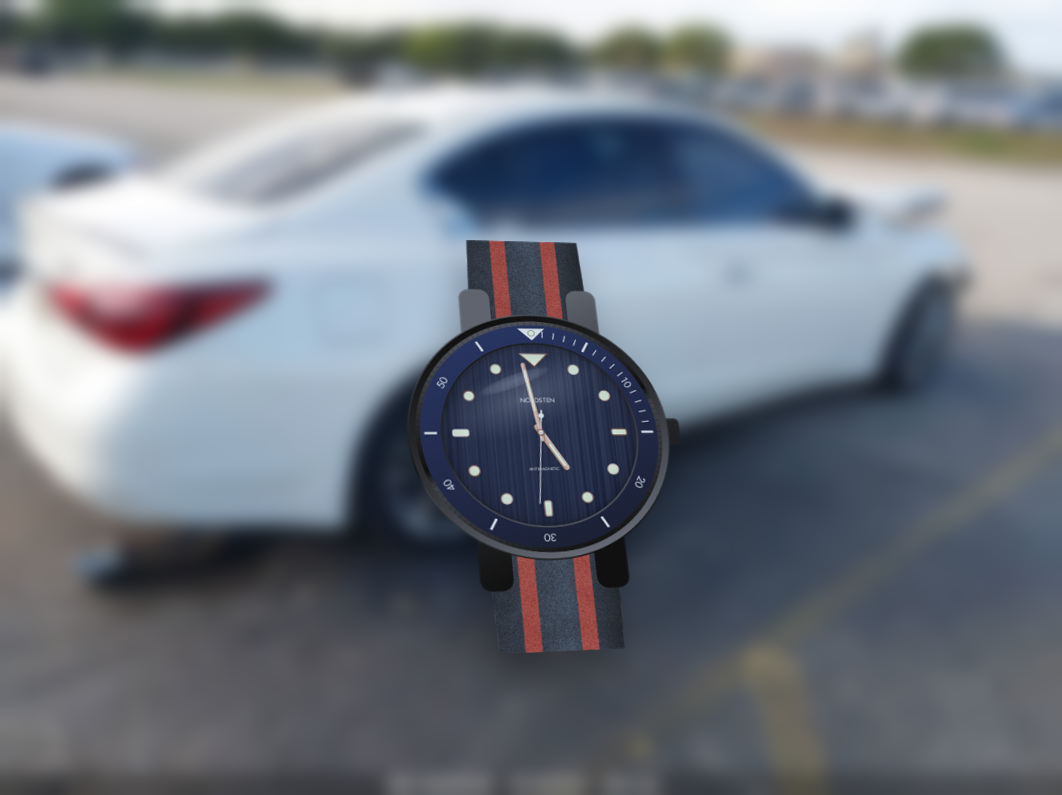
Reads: **4:58:31**
